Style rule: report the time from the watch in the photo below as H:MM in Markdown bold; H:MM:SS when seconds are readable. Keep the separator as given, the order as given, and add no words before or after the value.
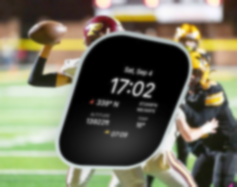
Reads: **17:02**
